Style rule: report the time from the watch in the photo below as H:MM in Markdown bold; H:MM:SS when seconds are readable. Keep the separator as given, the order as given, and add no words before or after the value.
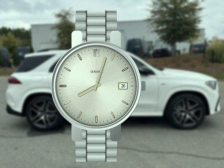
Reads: **8:03**
